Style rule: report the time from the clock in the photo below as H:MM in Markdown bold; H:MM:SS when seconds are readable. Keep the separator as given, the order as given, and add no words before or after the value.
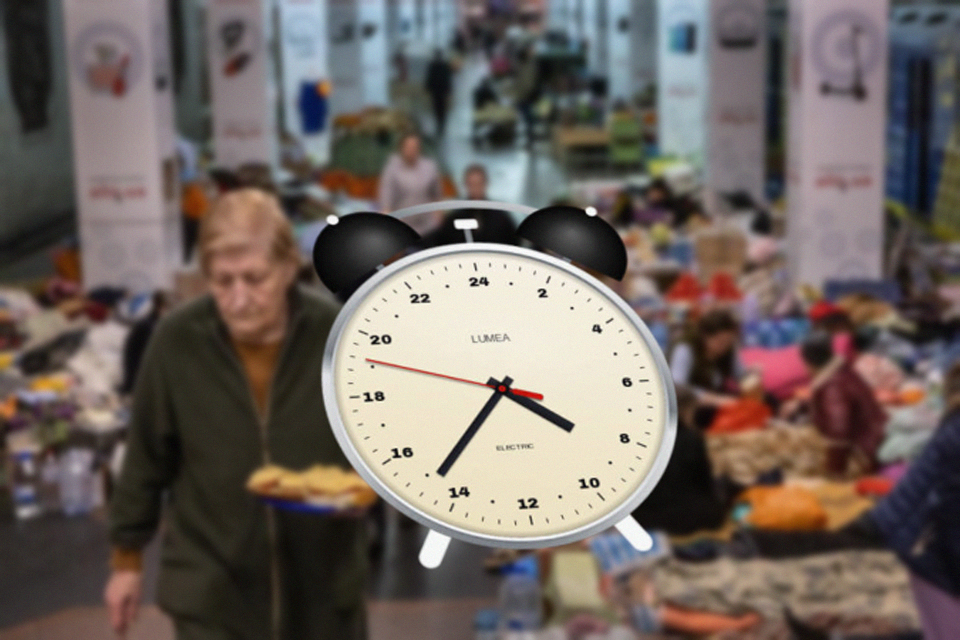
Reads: **8:36:48**
